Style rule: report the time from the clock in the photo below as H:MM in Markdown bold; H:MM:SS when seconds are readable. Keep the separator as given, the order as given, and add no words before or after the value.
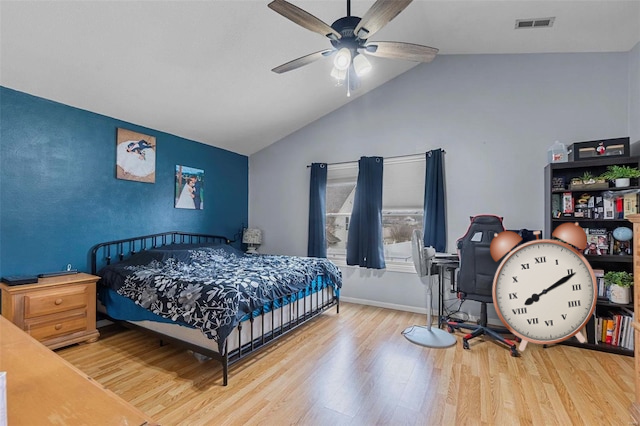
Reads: **8:11**
